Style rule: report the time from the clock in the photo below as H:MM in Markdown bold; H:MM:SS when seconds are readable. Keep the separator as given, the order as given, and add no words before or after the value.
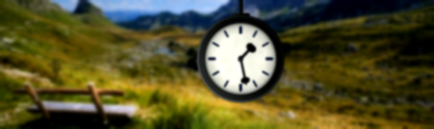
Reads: **1:28**
